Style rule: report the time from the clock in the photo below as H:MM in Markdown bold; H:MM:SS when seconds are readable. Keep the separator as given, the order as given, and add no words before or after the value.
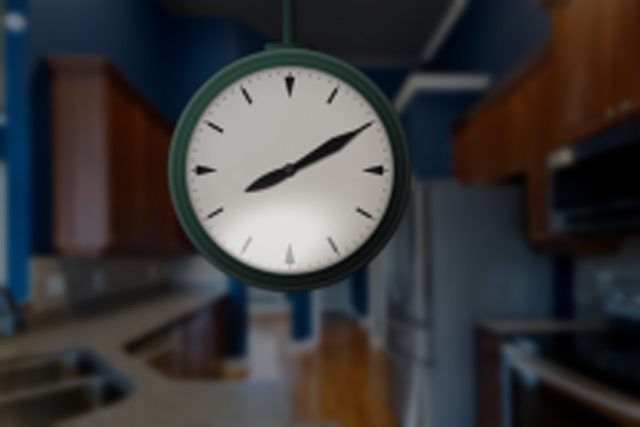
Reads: **8:10**
